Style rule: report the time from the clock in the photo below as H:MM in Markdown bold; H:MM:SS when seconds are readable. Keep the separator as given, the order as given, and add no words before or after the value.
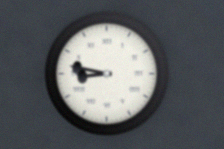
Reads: **8:47**
